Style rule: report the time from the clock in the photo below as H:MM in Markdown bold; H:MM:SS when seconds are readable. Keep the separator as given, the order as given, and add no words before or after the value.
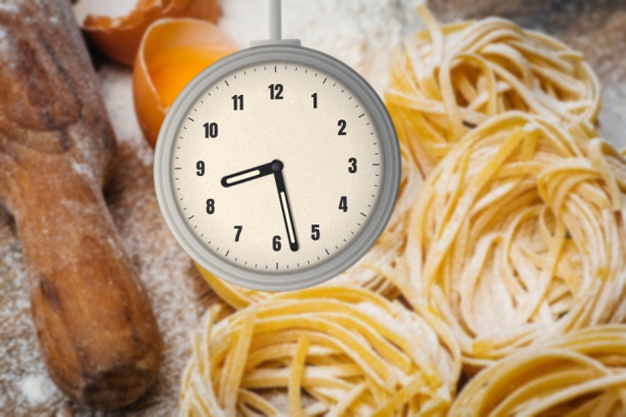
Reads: **8:28**
